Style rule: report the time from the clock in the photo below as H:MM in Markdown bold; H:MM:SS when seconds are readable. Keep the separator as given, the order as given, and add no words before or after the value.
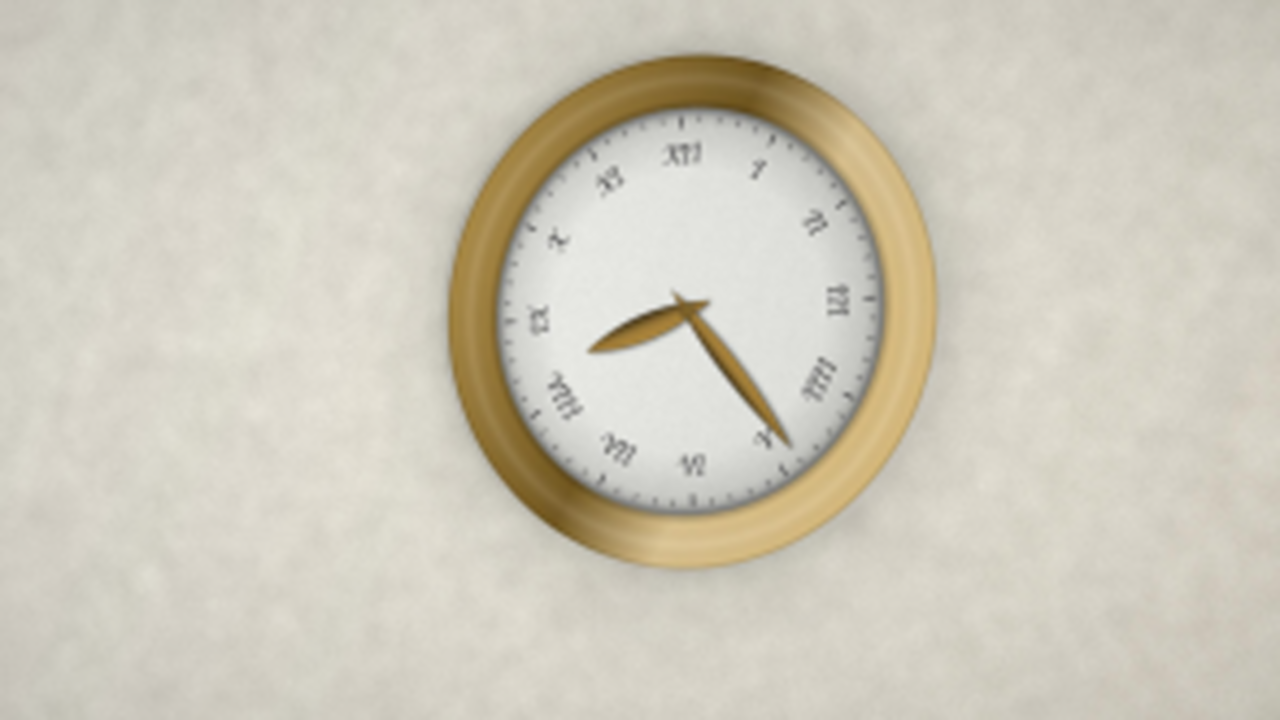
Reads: **8:24**
